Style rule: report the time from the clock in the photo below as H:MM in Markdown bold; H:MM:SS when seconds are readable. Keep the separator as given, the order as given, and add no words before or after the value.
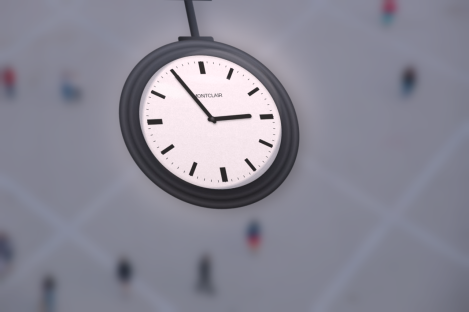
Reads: **2:55**
